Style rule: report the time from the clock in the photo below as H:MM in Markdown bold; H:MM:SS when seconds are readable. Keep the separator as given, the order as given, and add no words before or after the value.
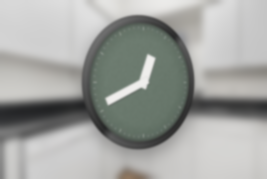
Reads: **12:41**
